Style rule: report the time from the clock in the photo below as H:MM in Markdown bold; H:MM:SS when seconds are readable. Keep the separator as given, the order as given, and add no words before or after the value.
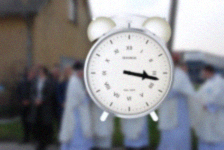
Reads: **3:17**
